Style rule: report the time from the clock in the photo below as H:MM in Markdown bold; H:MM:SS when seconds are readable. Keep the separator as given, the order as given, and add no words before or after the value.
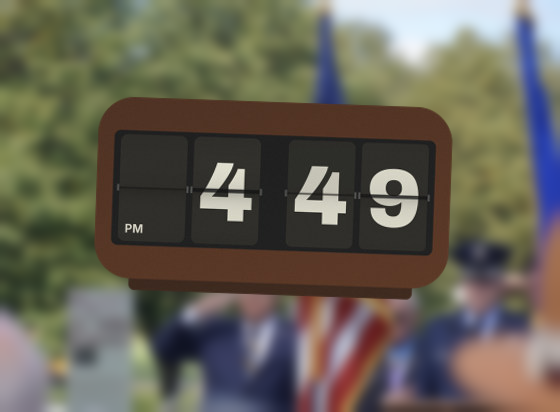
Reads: **4:49**
